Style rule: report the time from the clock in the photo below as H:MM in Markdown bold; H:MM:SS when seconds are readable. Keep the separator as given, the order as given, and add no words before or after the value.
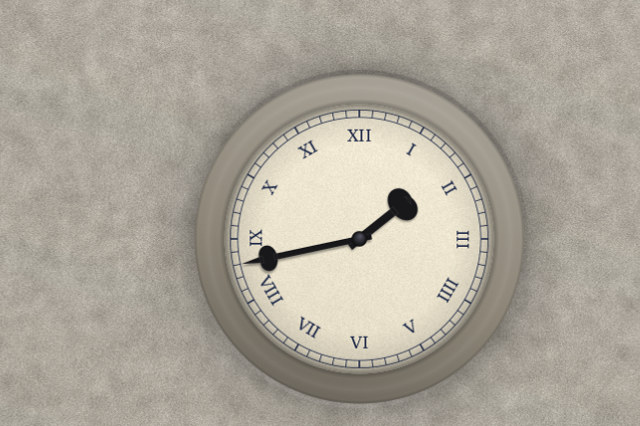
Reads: **1:43**
